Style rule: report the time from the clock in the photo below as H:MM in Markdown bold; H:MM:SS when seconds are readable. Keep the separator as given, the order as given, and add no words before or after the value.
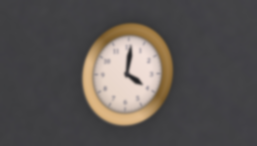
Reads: **4:01**
